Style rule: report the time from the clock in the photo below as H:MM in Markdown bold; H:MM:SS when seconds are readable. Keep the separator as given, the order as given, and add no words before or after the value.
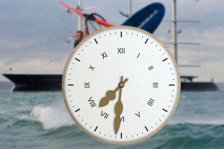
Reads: **7:31**
